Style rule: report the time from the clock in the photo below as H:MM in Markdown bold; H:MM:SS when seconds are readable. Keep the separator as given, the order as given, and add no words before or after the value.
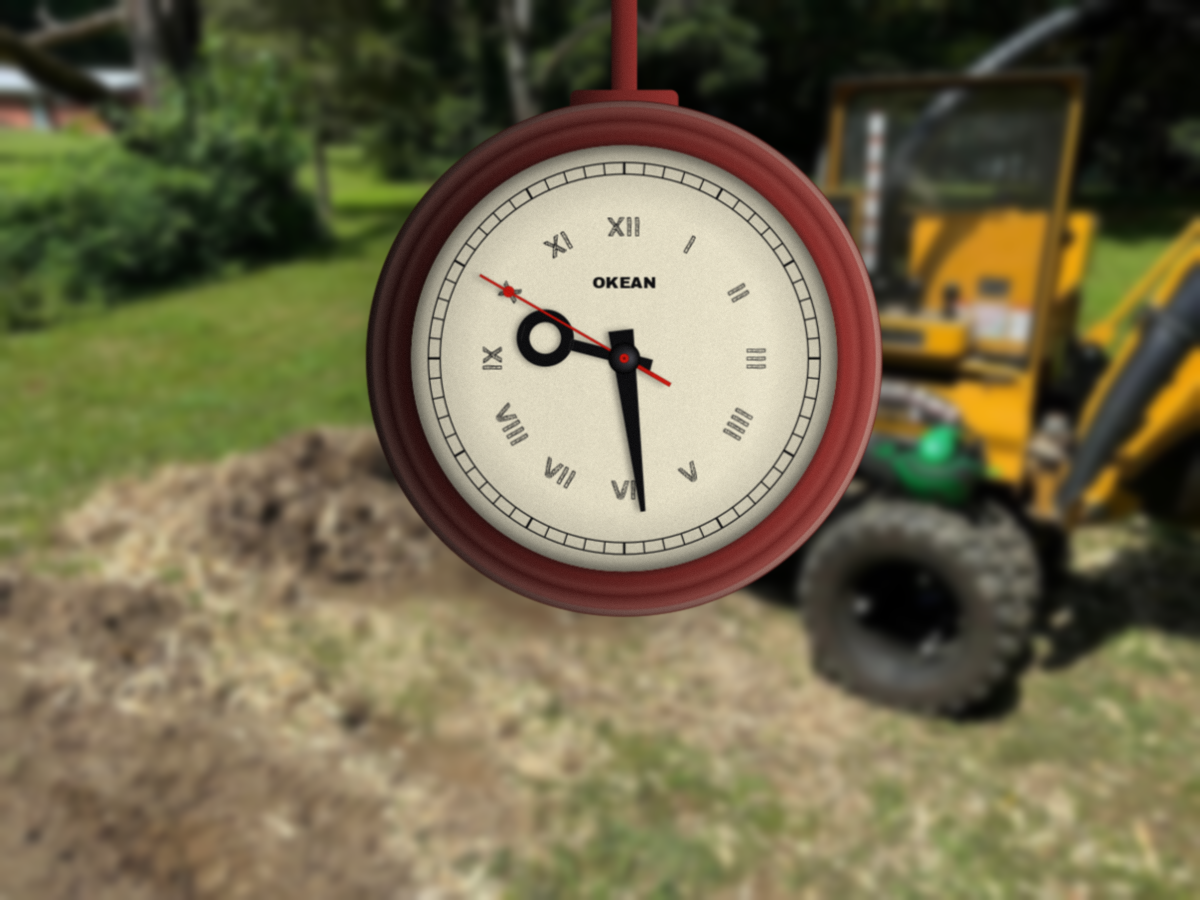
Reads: **9:28:50**
